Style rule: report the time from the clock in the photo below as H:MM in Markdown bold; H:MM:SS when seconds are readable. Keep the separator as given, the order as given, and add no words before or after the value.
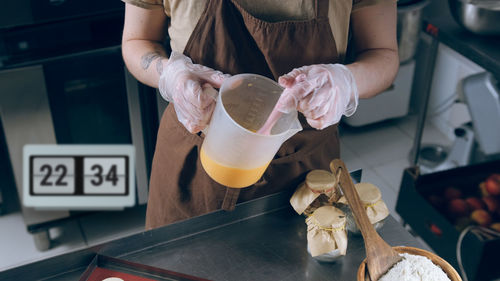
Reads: **22:34**
